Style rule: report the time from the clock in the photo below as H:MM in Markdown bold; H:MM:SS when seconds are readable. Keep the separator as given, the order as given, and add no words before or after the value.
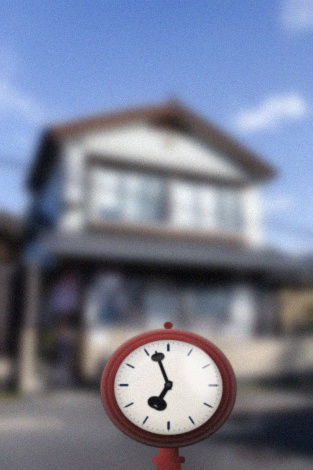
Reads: **6:57**
